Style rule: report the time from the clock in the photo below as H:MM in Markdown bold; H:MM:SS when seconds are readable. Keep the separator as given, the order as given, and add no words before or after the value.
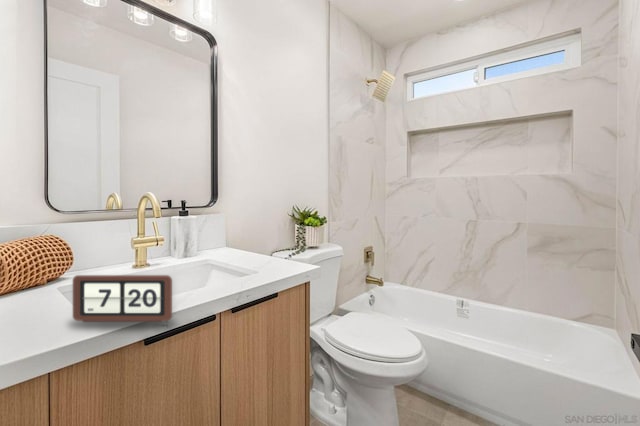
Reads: **7:20**
